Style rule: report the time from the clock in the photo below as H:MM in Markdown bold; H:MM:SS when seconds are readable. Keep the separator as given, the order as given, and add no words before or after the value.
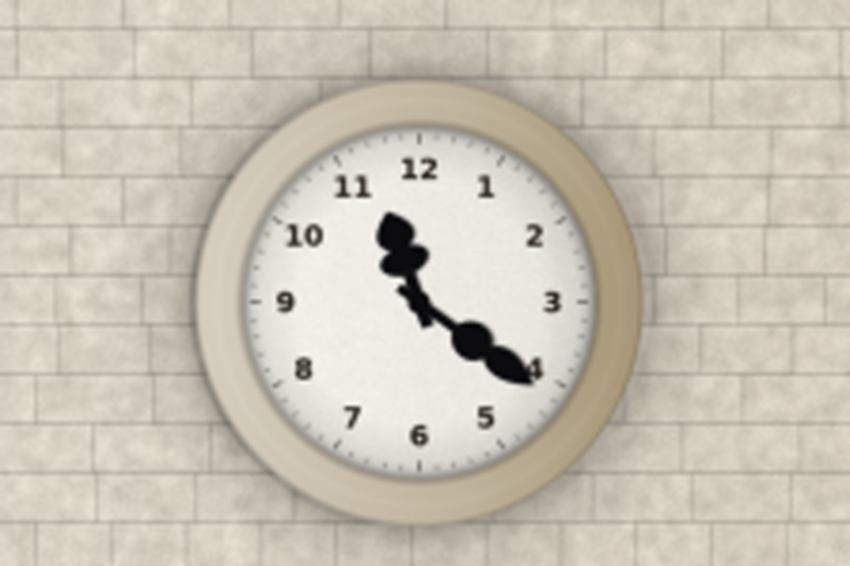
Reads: **11:21**
